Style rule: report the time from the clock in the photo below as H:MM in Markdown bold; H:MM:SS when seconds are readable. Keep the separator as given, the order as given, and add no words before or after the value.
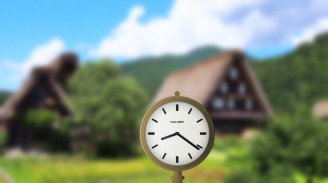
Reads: **8:21**
